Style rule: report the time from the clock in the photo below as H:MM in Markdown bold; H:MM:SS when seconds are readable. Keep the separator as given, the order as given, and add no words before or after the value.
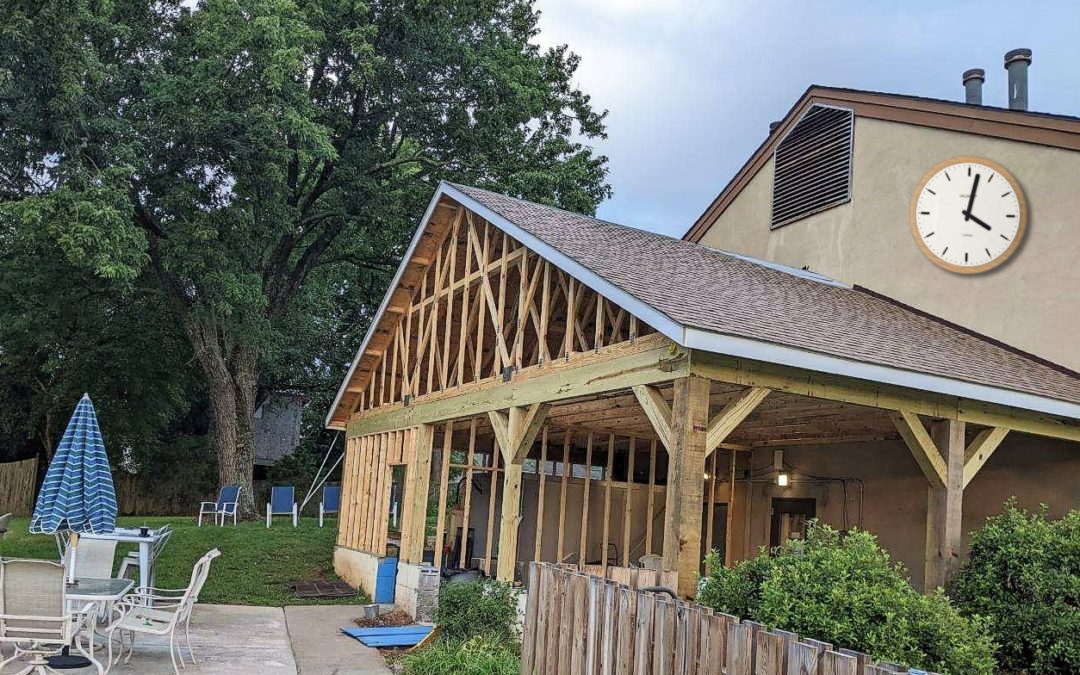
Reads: **4:02**
